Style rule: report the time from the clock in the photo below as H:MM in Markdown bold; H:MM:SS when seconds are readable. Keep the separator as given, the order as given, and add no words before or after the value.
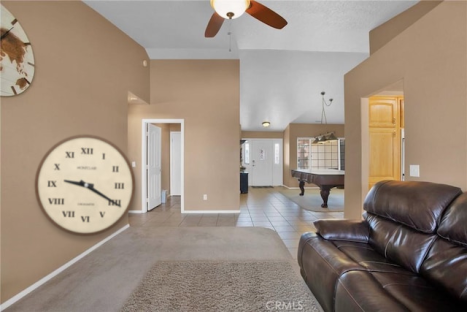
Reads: **9:20**
